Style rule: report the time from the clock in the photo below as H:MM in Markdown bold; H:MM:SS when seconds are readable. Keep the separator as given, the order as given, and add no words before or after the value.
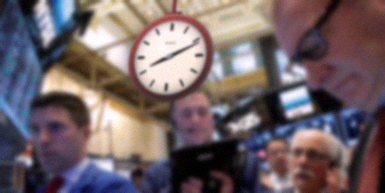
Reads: **8:11**
